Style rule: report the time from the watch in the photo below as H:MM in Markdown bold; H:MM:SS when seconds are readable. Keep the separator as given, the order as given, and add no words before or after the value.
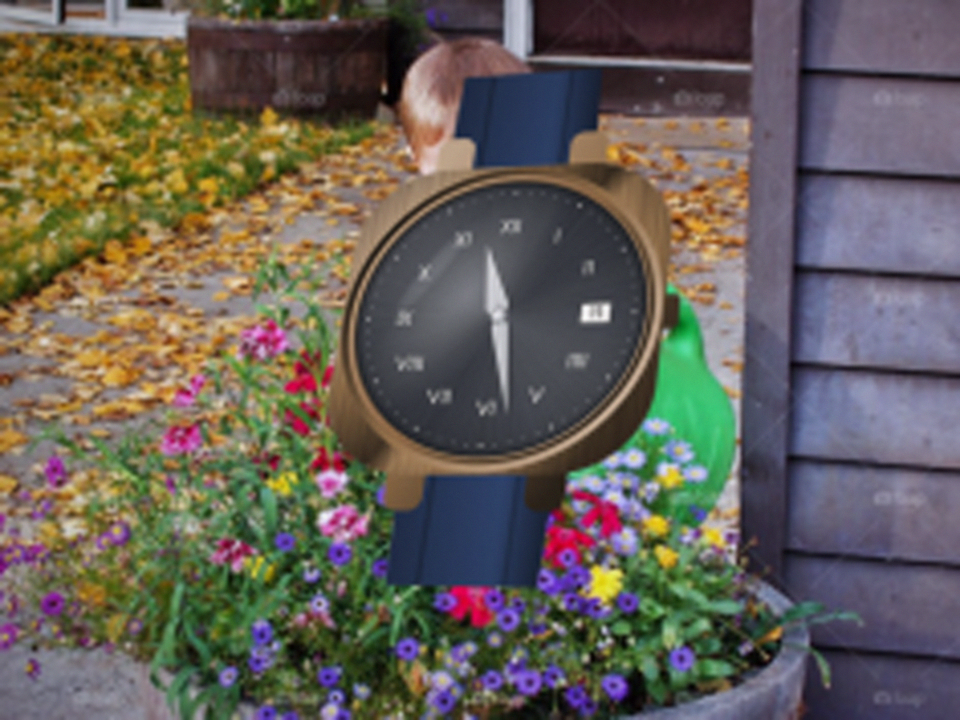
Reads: **11:28**
